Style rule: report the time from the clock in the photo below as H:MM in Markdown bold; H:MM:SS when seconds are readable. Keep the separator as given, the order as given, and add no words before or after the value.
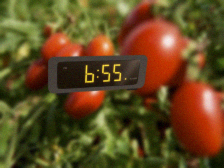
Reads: **6:55**
